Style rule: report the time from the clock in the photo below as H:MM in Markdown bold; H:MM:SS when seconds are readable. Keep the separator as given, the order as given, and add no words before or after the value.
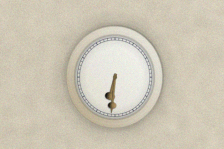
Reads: **6:31**
